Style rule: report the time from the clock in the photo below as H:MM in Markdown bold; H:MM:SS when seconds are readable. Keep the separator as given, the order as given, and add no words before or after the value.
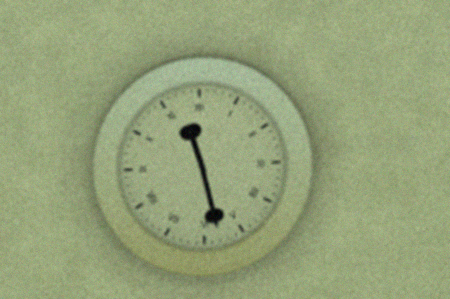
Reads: **11:28**
